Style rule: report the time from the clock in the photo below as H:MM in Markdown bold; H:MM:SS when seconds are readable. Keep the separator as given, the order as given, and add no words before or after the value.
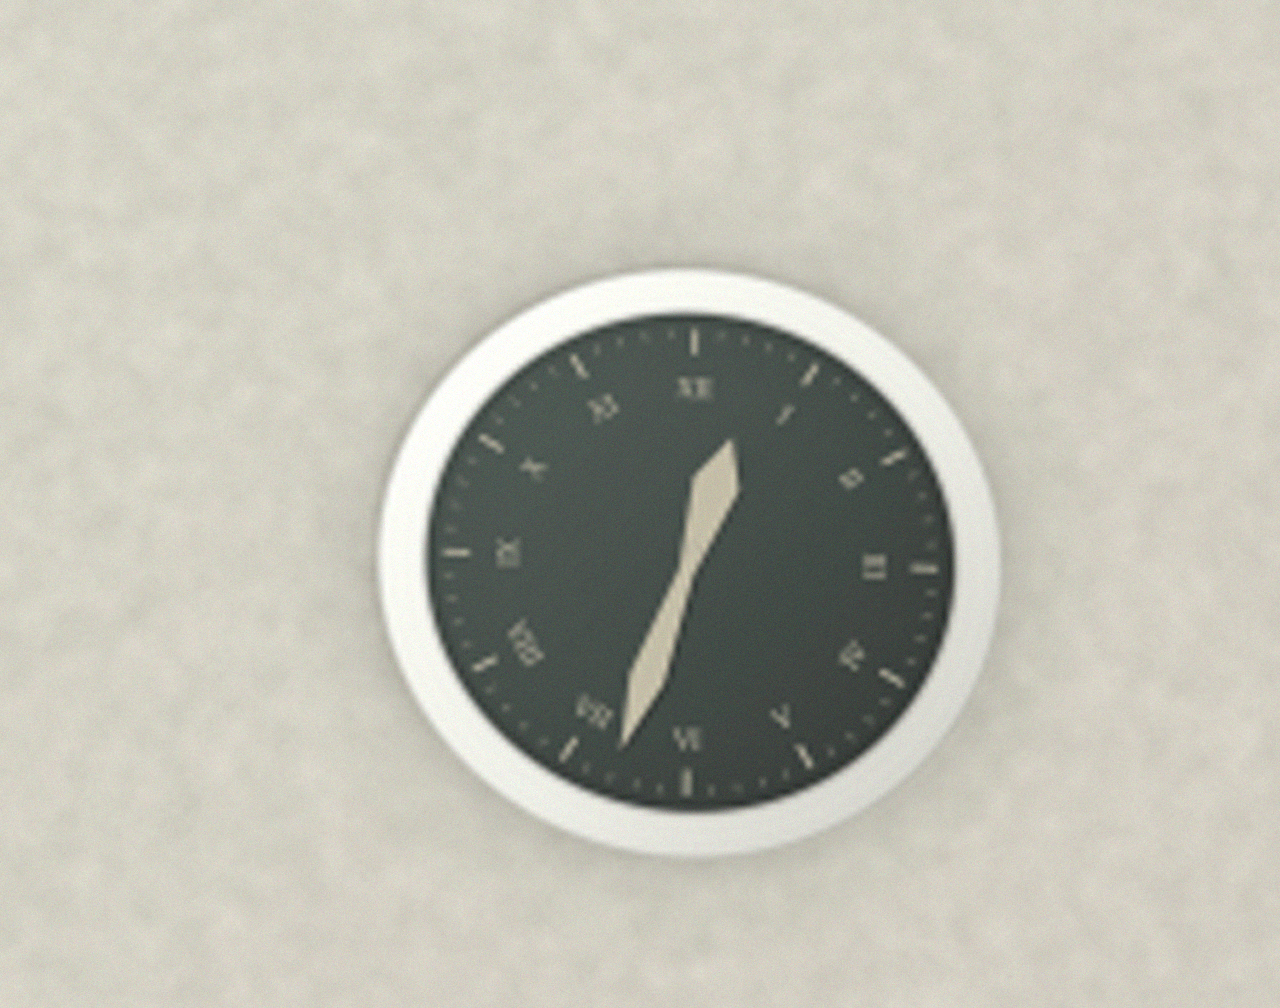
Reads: **12:33**
